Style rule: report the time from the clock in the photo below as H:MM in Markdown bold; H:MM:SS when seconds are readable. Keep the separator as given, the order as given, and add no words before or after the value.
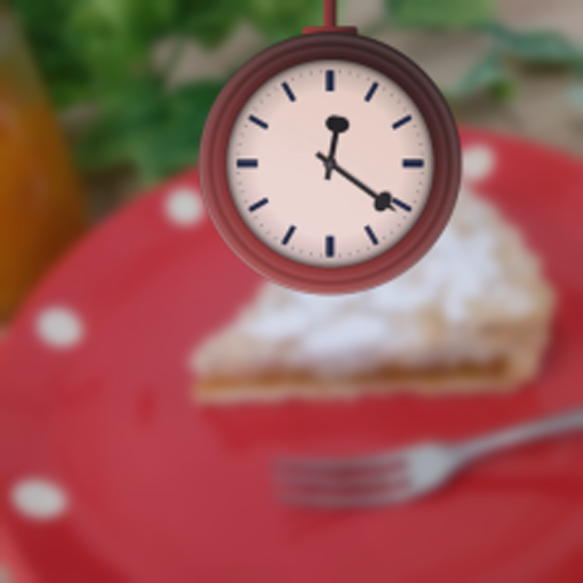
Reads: **12:21**
